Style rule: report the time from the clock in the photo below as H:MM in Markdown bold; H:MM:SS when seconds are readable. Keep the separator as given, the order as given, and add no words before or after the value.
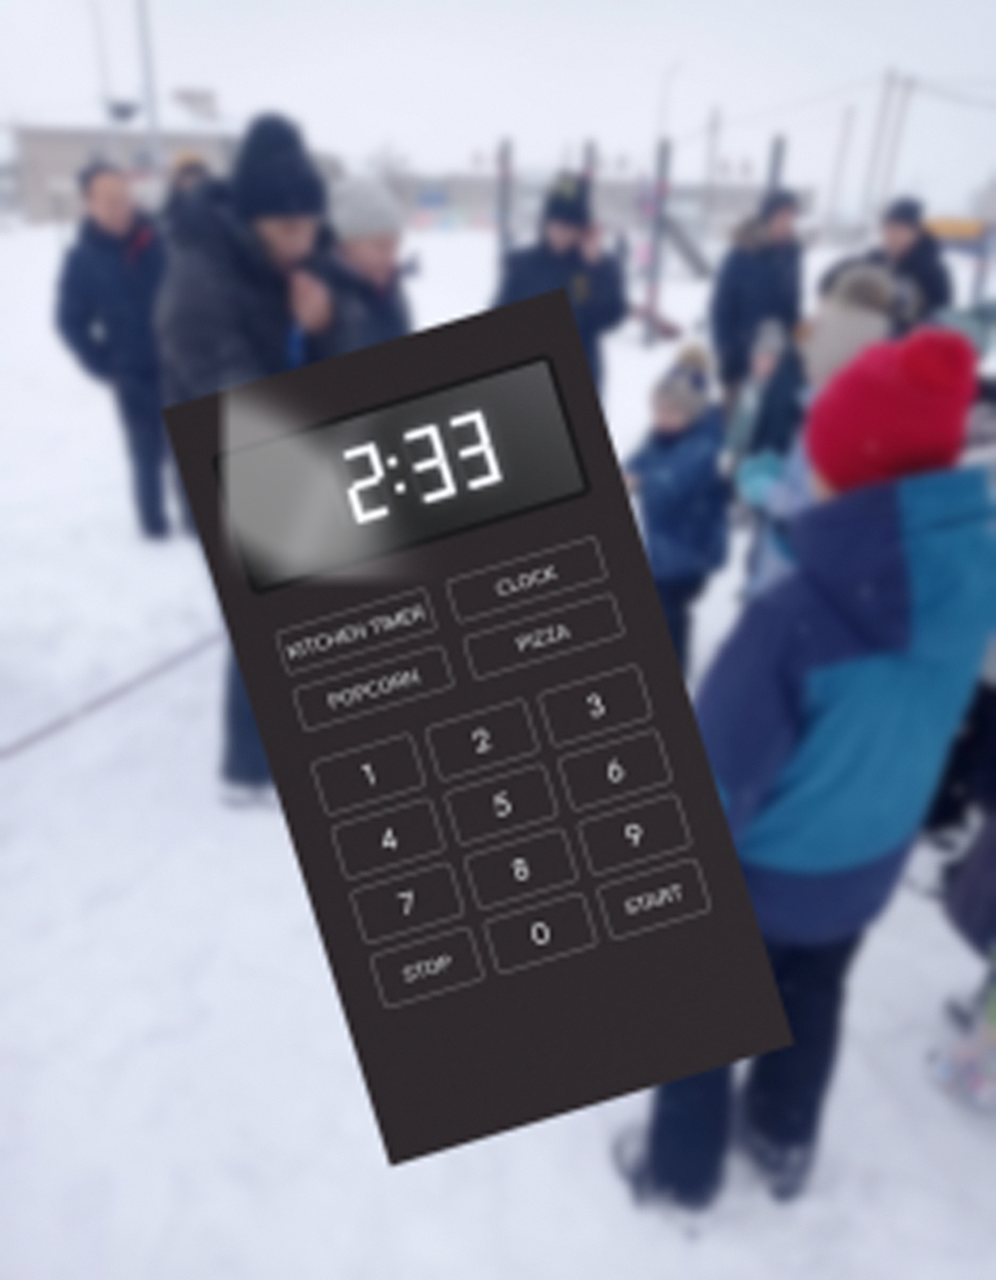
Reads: **2:33**
